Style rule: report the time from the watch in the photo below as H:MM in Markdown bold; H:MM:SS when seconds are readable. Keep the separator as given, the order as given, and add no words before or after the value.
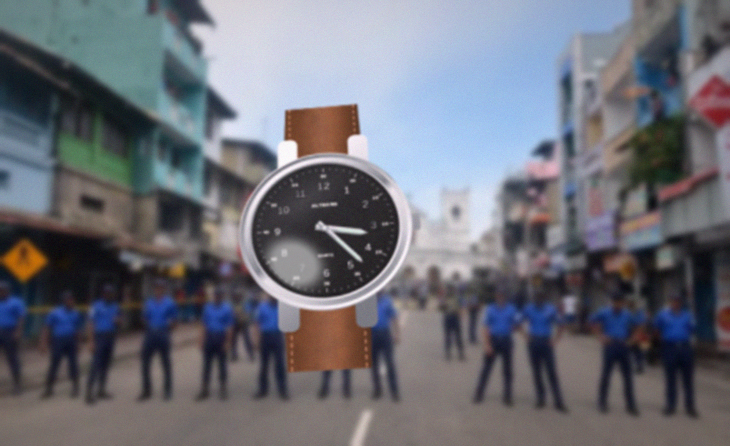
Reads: **3:23**
